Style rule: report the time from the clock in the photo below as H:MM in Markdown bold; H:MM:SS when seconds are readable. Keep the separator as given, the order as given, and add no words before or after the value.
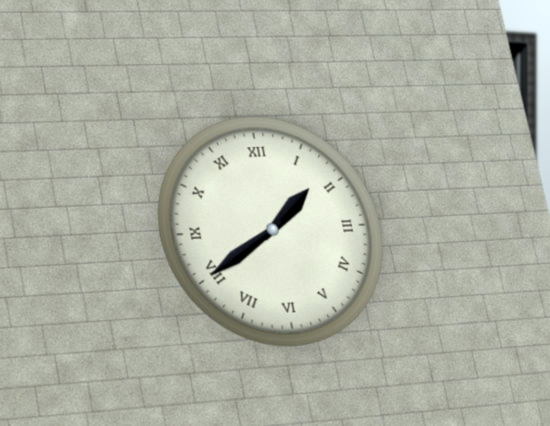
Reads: **1:40**
